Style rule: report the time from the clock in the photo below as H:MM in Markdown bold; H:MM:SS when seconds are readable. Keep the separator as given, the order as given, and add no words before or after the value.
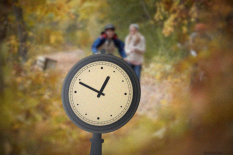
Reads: **12:49**
